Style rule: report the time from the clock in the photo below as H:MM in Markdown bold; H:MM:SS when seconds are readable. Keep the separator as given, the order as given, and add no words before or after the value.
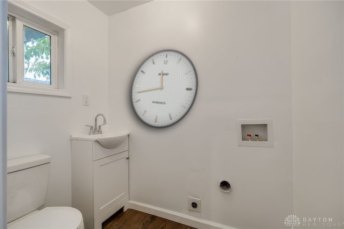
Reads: **11:43**
